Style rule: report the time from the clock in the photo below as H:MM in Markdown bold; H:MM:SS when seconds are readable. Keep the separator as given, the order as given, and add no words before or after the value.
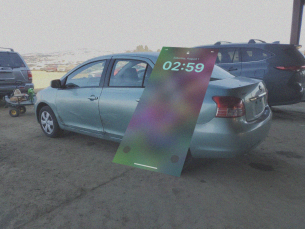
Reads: **2:59**
